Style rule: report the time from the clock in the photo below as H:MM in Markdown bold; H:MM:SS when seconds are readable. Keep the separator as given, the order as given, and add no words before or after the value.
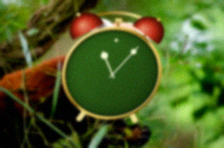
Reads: **11:06**
